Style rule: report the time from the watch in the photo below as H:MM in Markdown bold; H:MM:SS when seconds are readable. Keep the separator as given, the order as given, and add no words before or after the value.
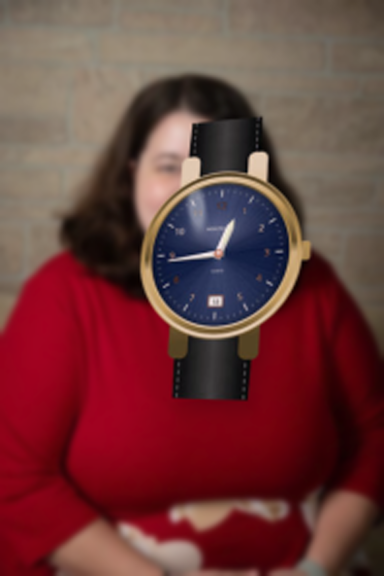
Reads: **12:44**
